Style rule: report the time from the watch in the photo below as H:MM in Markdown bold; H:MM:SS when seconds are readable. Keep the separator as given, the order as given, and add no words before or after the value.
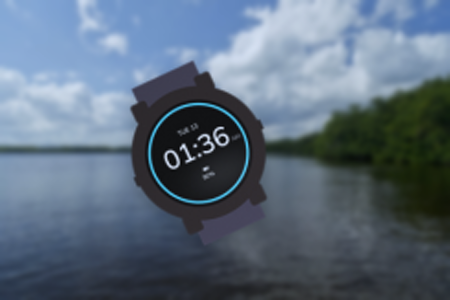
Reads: **1:36**
